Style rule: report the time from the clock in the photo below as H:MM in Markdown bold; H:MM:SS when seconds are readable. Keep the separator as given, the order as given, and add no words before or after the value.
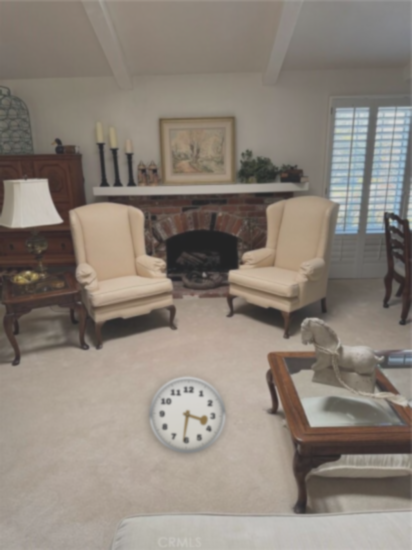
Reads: **3:31**
